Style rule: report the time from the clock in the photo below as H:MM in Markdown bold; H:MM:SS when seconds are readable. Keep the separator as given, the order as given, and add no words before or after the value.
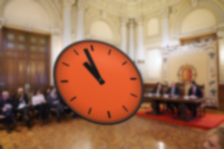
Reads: **10:58**
